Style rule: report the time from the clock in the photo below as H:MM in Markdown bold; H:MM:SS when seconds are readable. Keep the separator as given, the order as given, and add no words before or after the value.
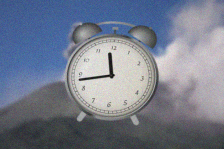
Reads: **11:43**
